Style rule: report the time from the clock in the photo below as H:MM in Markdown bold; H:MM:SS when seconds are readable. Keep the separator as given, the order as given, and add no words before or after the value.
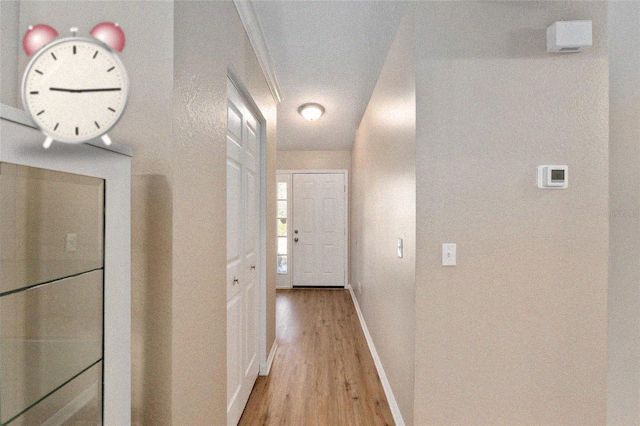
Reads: **9:15**
